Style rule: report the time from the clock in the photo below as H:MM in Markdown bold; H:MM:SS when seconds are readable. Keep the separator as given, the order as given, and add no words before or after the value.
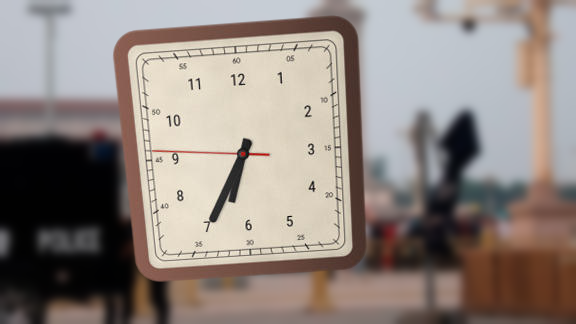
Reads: **6:34:46**
